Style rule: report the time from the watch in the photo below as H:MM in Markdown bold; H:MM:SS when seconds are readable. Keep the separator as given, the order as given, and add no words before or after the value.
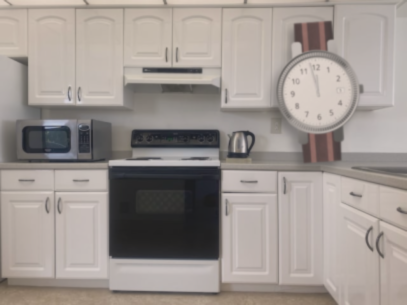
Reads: **11:58**
